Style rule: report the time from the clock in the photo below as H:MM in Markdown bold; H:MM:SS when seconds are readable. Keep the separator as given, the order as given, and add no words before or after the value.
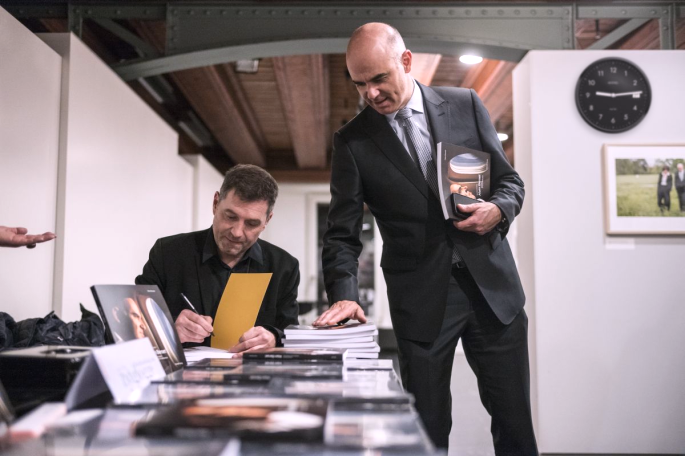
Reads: **9:14**
